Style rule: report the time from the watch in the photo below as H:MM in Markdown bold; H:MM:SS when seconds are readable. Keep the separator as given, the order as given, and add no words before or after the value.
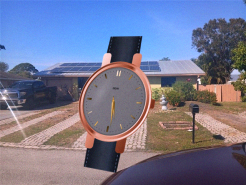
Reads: **5:29**
